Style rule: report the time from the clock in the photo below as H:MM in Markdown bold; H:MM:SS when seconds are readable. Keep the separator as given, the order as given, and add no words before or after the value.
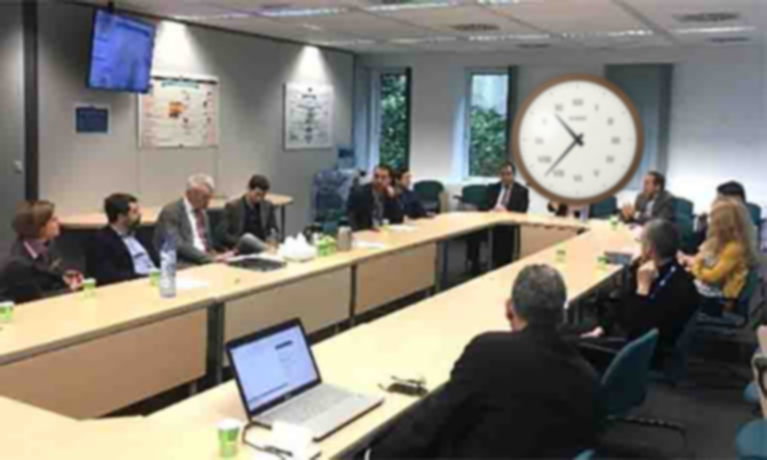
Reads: **10:37**
